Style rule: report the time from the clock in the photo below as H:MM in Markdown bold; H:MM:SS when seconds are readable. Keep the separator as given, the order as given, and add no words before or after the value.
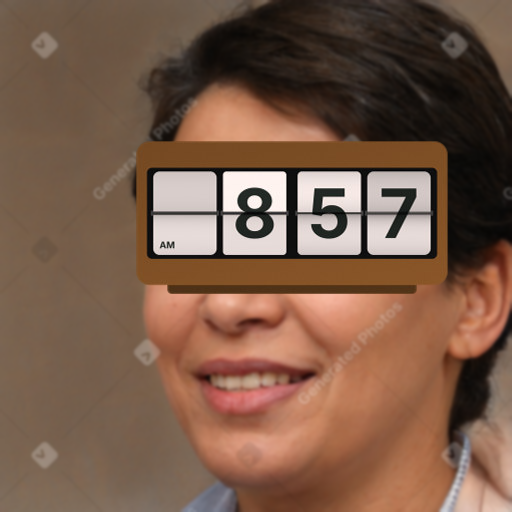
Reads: **8:57**
